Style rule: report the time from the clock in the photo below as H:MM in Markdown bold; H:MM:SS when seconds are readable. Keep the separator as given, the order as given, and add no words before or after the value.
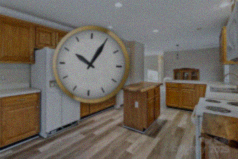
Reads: **10:05**
